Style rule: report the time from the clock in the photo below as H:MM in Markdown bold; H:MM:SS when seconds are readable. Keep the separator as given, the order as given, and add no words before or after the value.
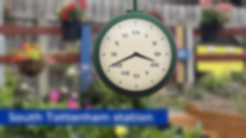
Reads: **3:41**
